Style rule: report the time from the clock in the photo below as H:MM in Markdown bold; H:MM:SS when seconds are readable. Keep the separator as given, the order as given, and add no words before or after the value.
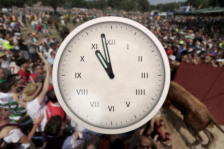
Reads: **10:58**
